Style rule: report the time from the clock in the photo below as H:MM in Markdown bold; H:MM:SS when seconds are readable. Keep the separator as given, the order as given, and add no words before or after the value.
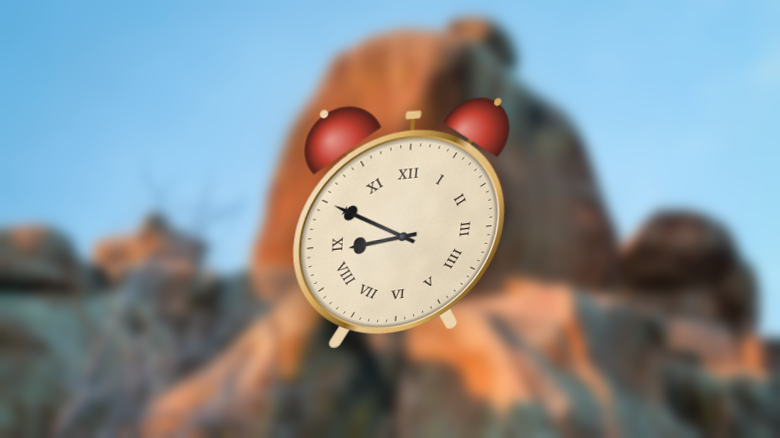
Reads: **8:50**
